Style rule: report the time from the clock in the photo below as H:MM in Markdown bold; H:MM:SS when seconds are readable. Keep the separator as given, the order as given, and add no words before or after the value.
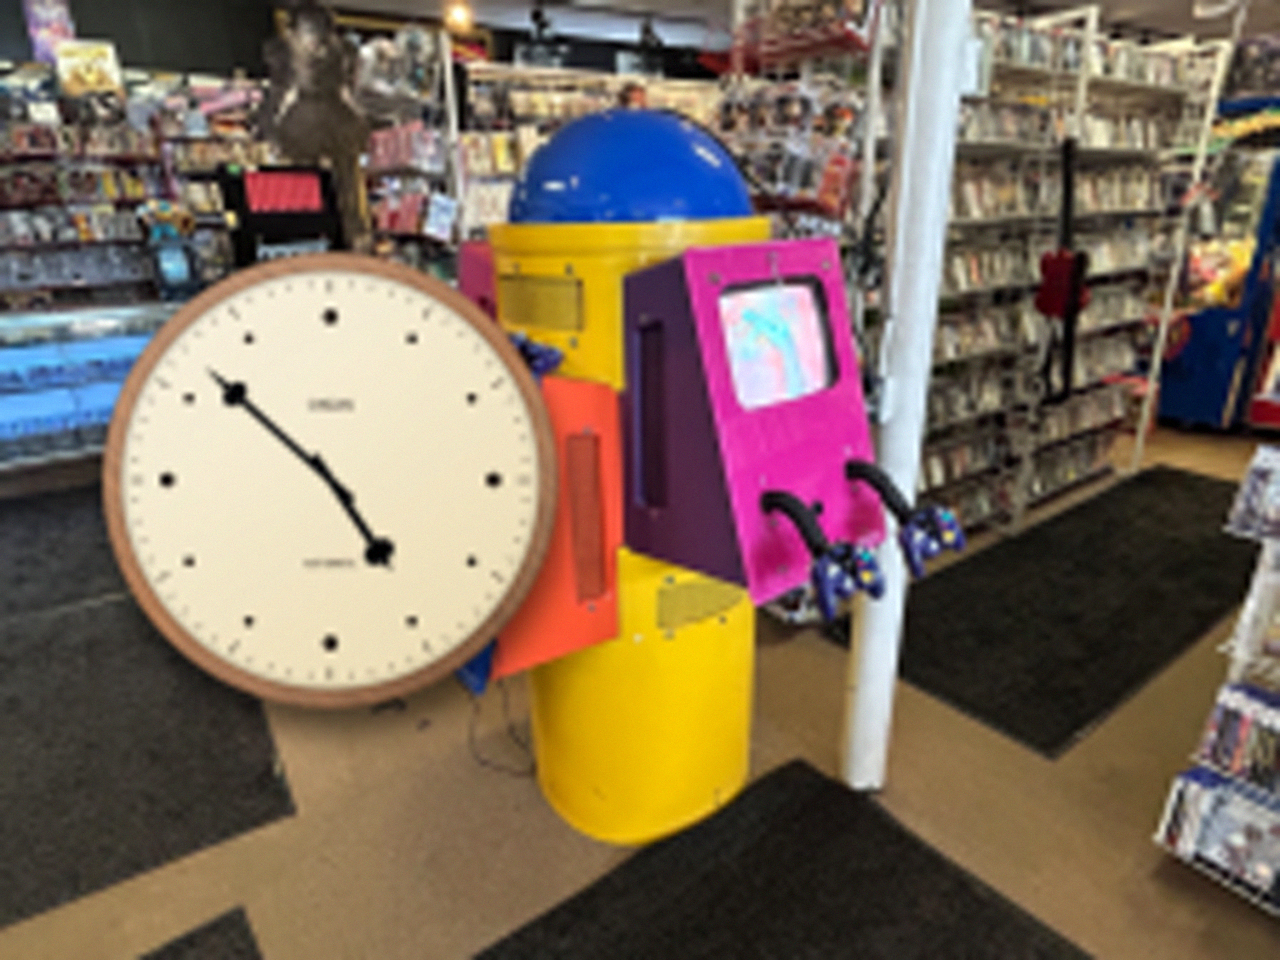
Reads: **4:52**
